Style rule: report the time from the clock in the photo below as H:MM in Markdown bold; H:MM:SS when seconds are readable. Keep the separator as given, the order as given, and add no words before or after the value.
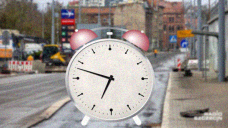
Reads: **6:48**
